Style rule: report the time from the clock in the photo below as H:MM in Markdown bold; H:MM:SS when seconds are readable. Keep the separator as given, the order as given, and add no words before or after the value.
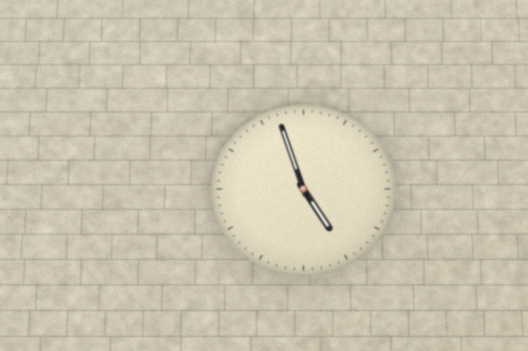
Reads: **4:57**
